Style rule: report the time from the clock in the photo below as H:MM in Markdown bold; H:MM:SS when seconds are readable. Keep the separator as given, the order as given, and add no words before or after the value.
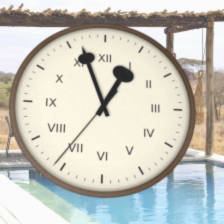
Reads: **12:56:36**
